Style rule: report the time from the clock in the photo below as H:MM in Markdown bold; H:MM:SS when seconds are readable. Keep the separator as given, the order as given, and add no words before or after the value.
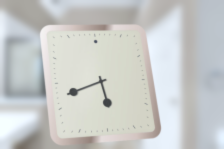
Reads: **5:42**
